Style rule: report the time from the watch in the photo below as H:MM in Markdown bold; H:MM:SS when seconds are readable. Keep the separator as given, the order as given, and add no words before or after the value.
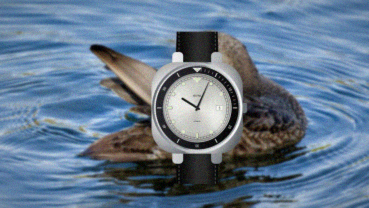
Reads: **10:04**
